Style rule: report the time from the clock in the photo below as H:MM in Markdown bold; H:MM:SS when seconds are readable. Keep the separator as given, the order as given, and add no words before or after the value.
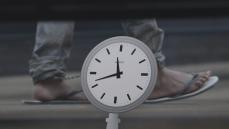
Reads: **11:42**
